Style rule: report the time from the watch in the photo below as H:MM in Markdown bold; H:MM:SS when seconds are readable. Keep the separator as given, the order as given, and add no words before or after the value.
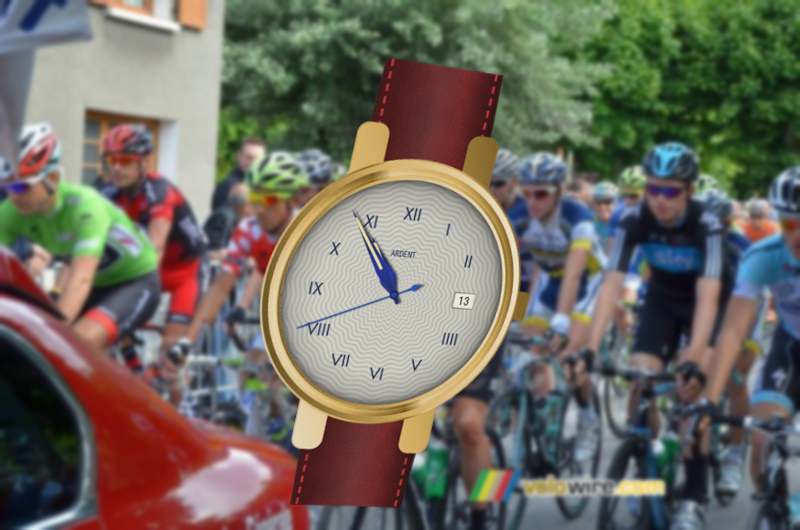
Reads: **10:53:41**
